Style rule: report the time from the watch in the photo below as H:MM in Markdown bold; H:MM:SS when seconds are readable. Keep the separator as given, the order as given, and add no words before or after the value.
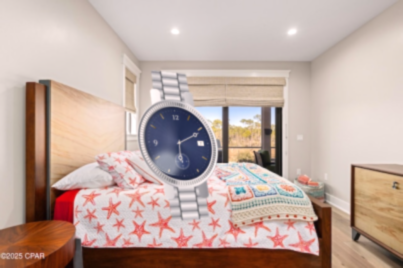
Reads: **6:11**
